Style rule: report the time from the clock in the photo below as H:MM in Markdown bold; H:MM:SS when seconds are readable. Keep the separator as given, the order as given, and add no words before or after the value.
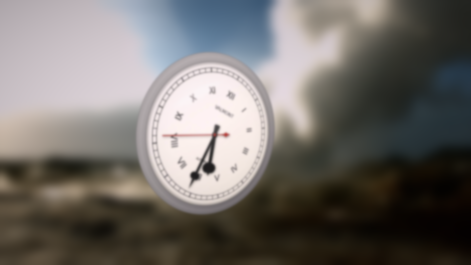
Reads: **5:30:41**
